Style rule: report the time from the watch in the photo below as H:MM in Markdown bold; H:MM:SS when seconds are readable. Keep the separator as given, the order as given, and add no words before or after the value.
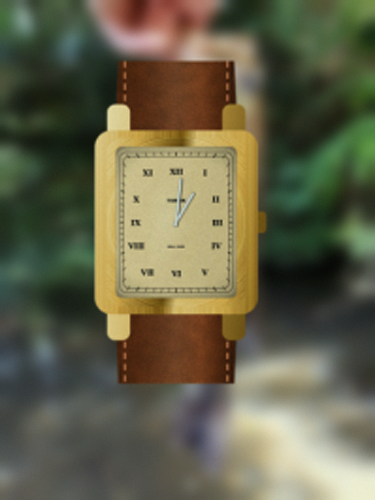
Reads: **1:01**
